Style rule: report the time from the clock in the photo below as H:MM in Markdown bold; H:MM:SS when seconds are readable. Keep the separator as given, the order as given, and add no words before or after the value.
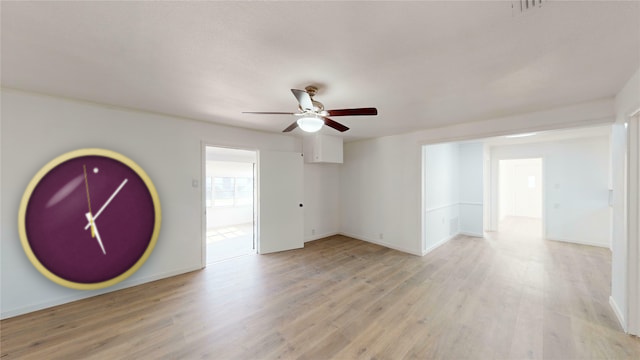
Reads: **5:05:58**
